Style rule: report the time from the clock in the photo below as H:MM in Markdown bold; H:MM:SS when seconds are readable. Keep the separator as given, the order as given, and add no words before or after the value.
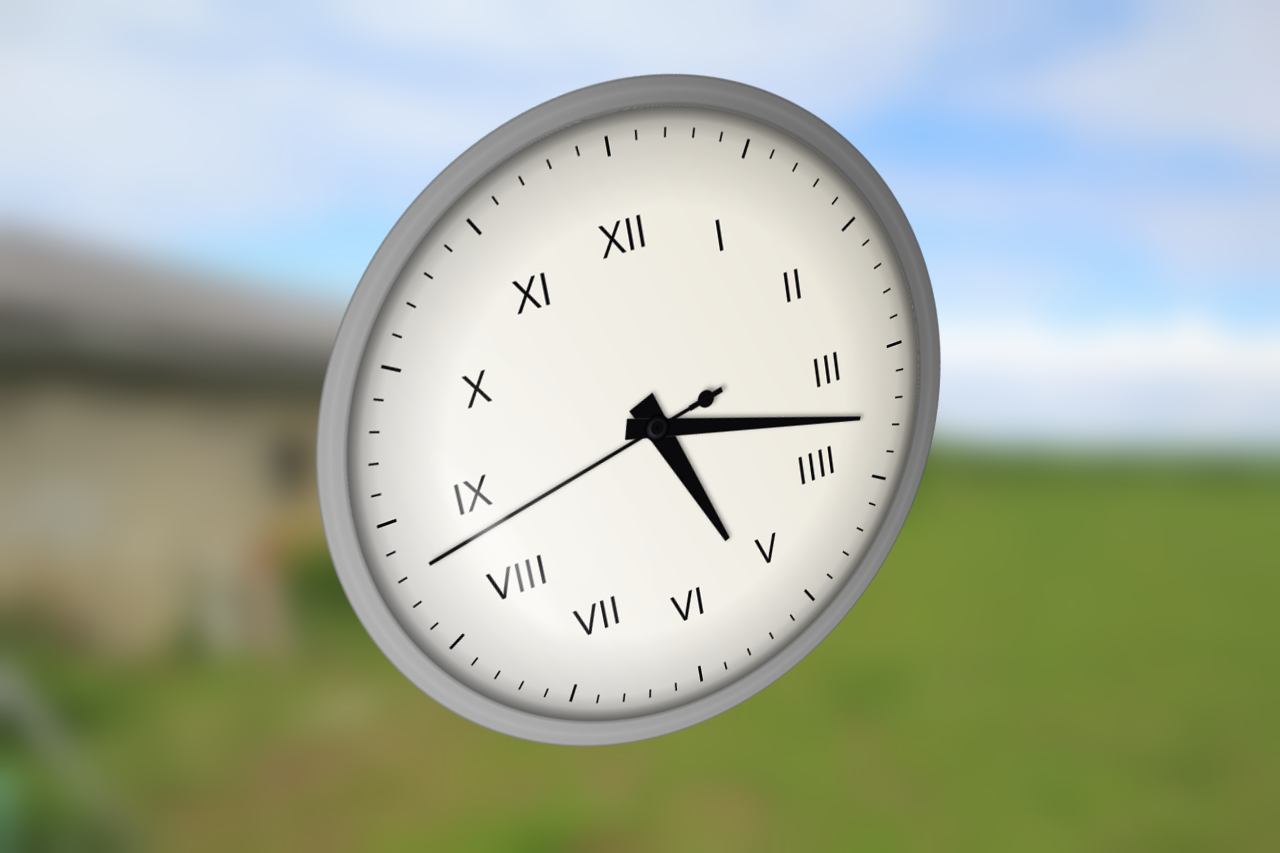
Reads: **5:17:43**
